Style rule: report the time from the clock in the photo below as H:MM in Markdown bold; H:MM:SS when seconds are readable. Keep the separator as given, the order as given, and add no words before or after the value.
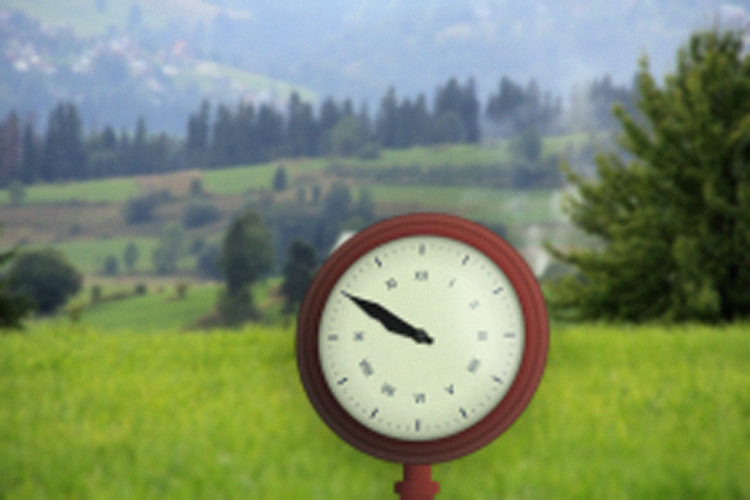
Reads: **9:50**
